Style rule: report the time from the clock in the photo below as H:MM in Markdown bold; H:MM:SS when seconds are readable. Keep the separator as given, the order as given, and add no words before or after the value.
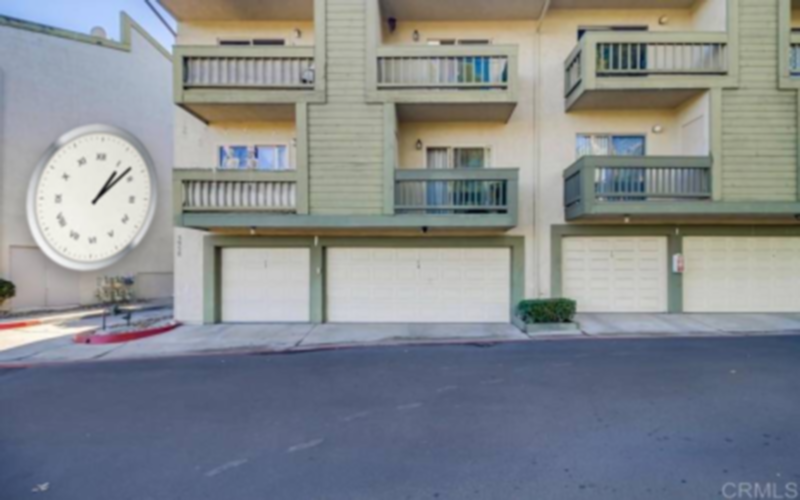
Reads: **1:08**
